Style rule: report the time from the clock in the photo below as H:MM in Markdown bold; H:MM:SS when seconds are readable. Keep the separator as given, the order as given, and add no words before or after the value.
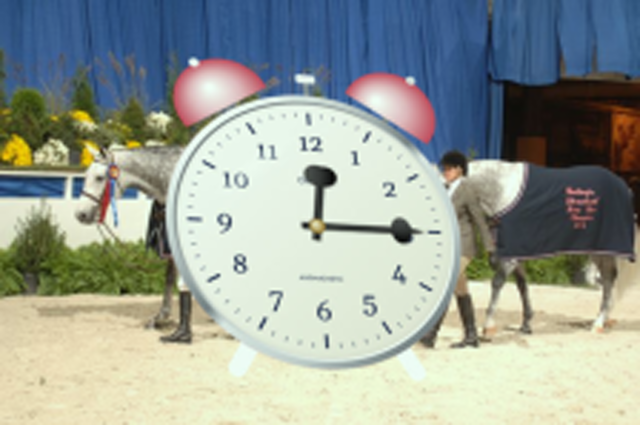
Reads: **12:15**
